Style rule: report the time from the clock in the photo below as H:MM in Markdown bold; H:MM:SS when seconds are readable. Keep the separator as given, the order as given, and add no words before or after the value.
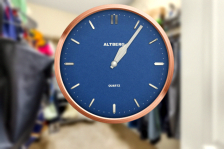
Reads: **1:06**
